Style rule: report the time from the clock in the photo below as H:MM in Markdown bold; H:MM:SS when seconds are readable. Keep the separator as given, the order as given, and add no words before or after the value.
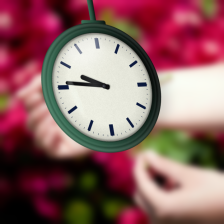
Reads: **9:46**
